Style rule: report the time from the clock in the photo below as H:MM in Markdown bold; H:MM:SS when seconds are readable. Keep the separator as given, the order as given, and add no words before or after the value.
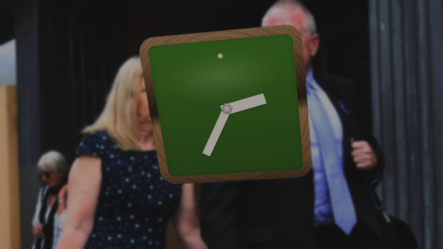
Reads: **2:35**
